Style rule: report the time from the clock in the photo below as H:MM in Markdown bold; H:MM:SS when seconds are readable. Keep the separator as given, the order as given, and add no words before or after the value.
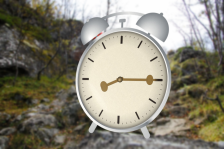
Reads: **8:15**
